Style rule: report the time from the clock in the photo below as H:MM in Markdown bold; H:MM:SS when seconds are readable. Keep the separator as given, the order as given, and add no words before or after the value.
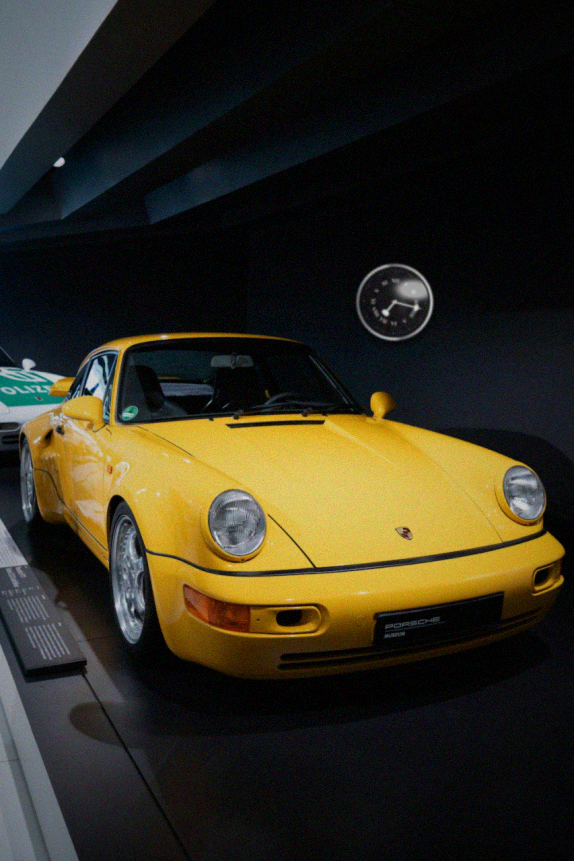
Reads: **7:17**
